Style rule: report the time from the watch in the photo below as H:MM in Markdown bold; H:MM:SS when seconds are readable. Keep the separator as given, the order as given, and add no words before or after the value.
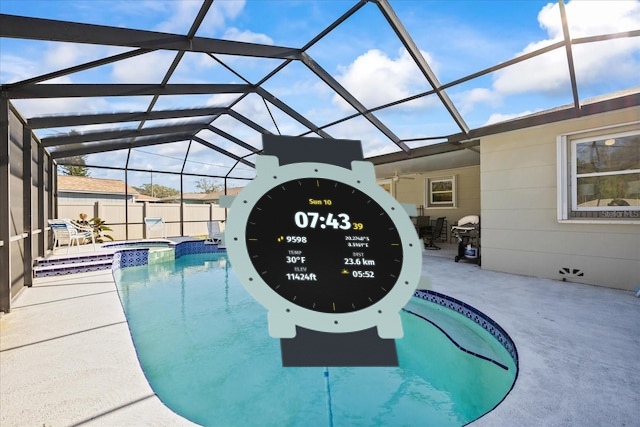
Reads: **7:43:39**
